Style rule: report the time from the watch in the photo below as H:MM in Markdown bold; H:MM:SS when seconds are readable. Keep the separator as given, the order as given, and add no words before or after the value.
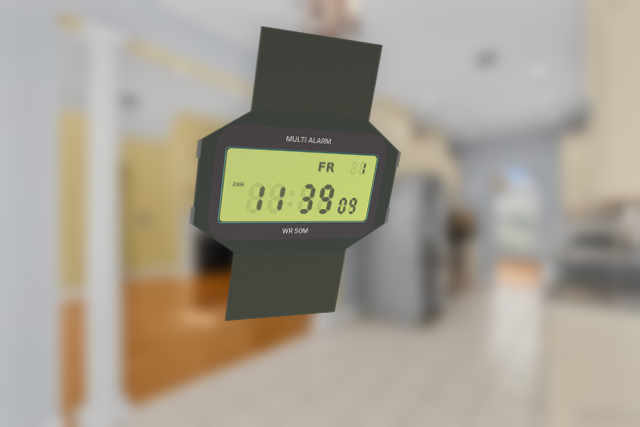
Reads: **11:39:09**
